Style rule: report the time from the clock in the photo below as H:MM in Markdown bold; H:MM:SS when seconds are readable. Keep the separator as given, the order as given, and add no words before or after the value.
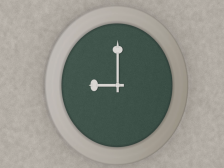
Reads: **9:00**
